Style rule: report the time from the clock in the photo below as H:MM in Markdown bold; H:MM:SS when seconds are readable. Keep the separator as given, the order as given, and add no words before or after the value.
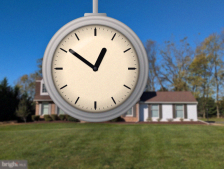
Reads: **12:51**
